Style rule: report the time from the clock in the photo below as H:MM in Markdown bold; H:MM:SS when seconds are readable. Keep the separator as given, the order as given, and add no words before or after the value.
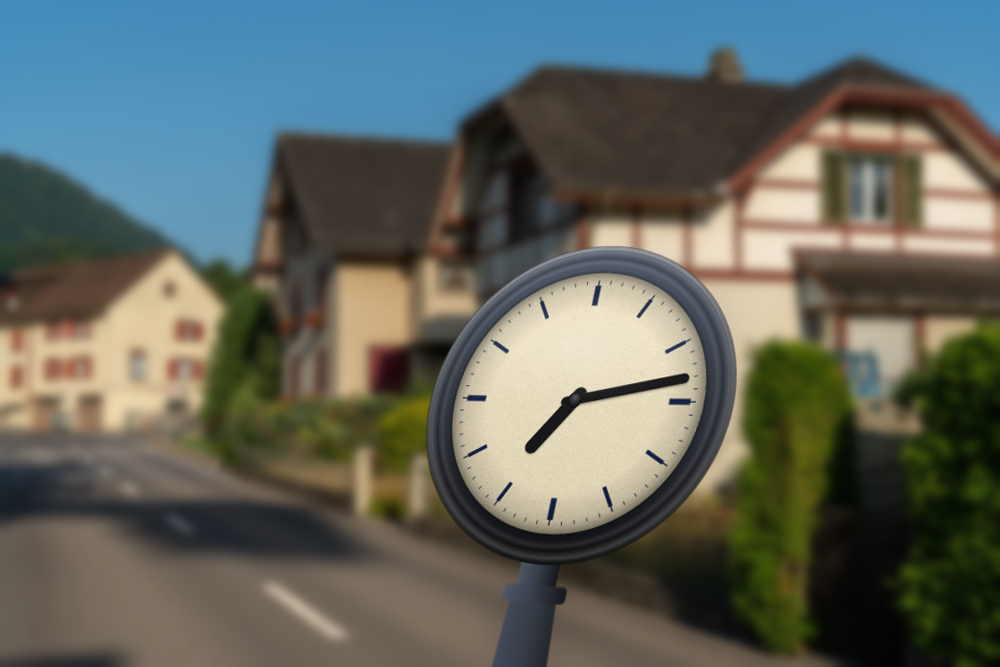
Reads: **7:13**
